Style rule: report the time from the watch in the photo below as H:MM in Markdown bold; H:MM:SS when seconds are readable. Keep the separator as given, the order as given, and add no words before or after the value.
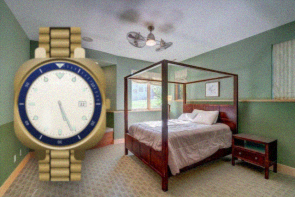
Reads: **5:26**
